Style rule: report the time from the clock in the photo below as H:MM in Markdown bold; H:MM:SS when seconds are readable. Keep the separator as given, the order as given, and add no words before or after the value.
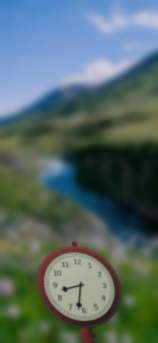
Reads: **8:32**
